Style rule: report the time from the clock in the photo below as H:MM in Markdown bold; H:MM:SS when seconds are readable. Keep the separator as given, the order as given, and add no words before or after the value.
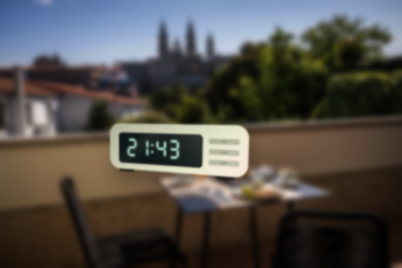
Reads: **21:43**
